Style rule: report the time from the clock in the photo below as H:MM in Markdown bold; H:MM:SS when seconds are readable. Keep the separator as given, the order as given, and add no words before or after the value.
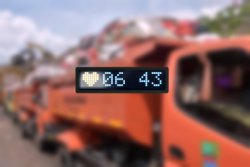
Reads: **6:43**
